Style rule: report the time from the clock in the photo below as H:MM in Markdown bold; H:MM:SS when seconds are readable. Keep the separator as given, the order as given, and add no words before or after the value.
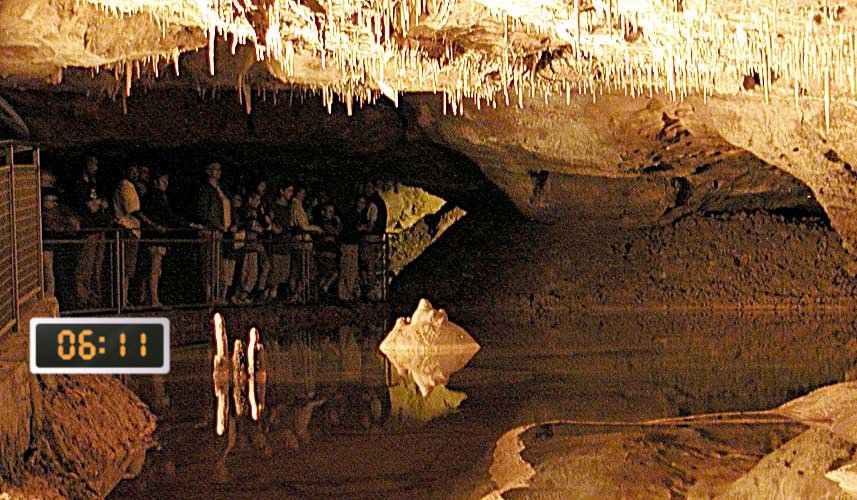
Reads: **6:11**
